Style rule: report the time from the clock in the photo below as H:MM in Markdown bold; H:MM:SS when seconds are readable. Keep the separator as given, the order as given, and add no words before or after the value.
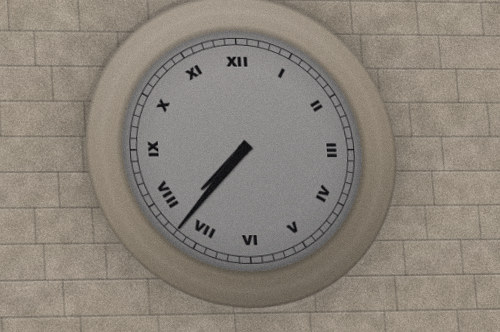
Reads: **7:37**
